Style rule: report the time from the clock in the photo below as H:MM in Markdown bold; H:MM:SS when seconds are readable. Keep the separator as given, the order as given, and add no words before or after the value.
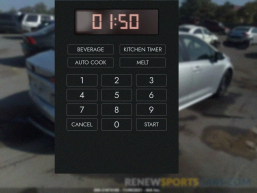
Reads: **1:50**
